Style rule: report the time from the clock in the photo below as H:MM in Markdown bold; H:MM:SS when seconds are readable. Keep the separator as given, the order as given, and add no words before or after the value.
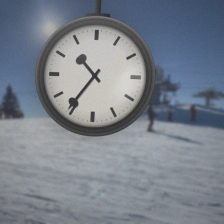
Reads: **10:36**
